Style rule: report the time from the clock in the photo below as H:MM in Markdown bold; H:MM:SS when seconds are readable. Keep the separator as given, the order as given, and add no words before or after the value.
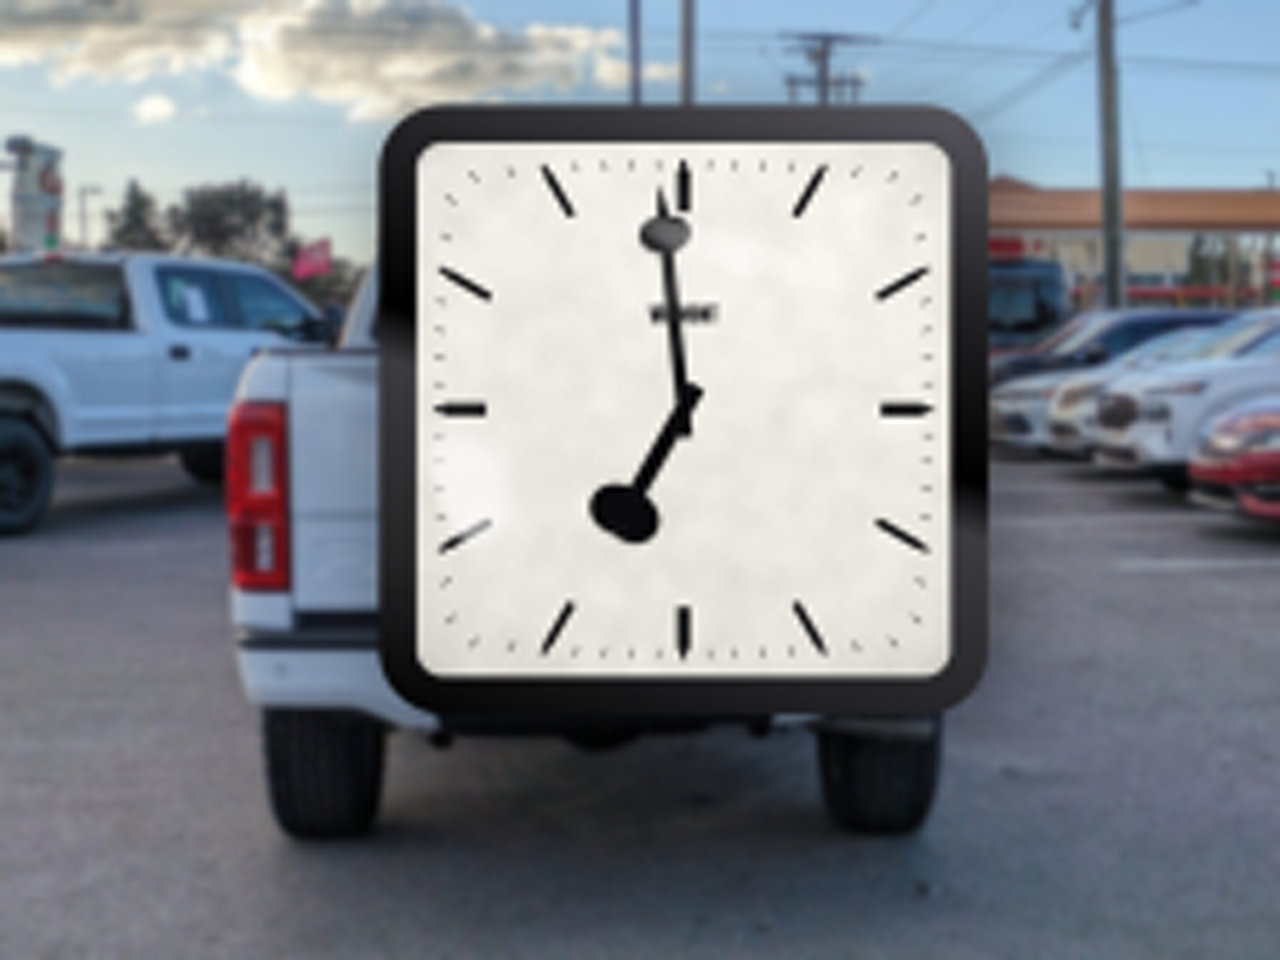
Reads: **6:59**
